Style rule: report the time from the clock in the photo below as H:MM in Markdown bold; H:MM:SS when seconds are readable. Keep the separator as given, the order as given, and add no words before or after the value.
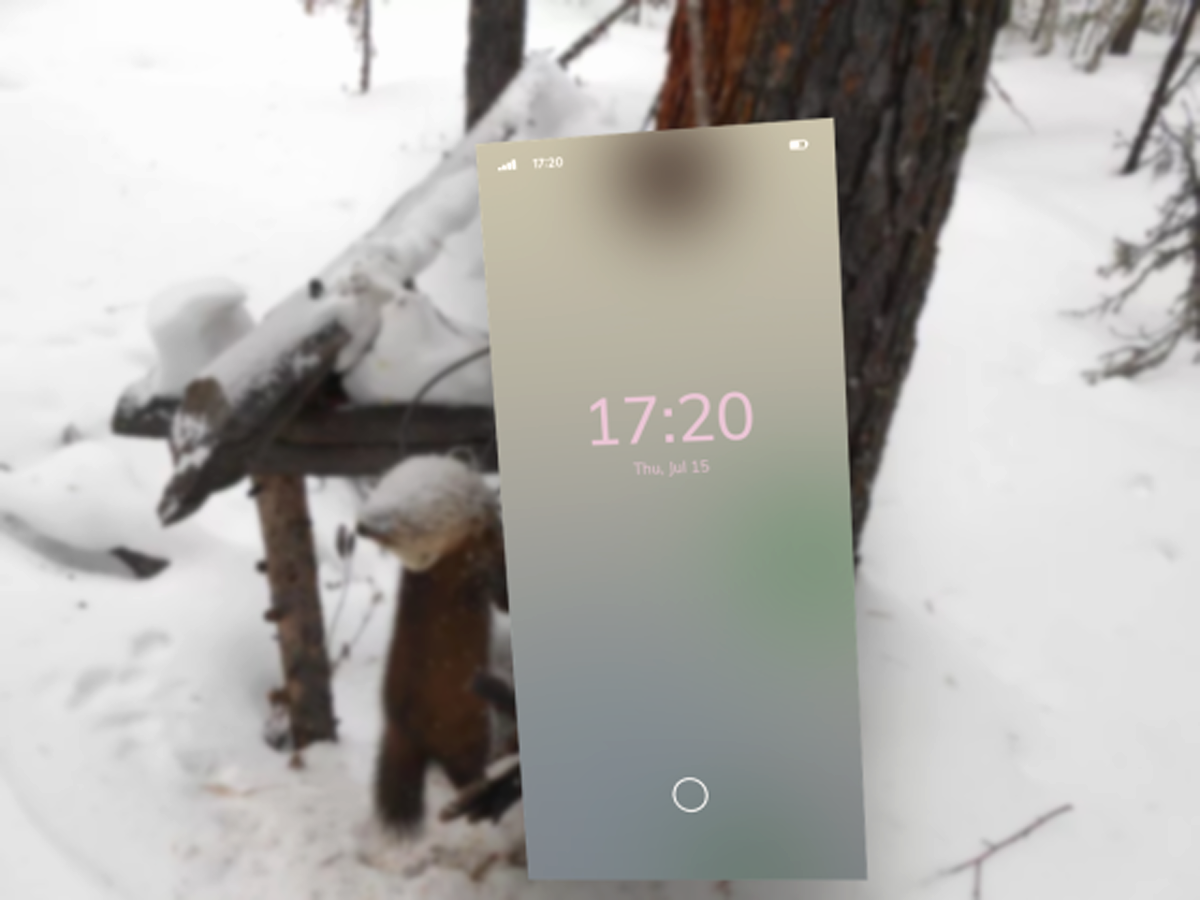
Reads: **17:20**
